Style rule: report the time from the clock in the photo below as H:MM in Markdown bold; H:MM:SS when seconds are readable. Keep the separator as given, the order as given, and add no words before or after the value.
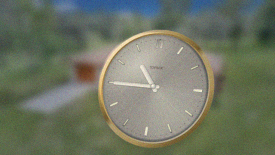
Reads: **10:45**
